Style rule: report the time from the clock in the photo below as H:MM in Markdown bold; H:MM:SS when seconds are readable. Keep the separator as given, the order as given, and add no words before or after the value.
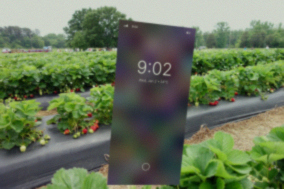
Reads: **9:02**
